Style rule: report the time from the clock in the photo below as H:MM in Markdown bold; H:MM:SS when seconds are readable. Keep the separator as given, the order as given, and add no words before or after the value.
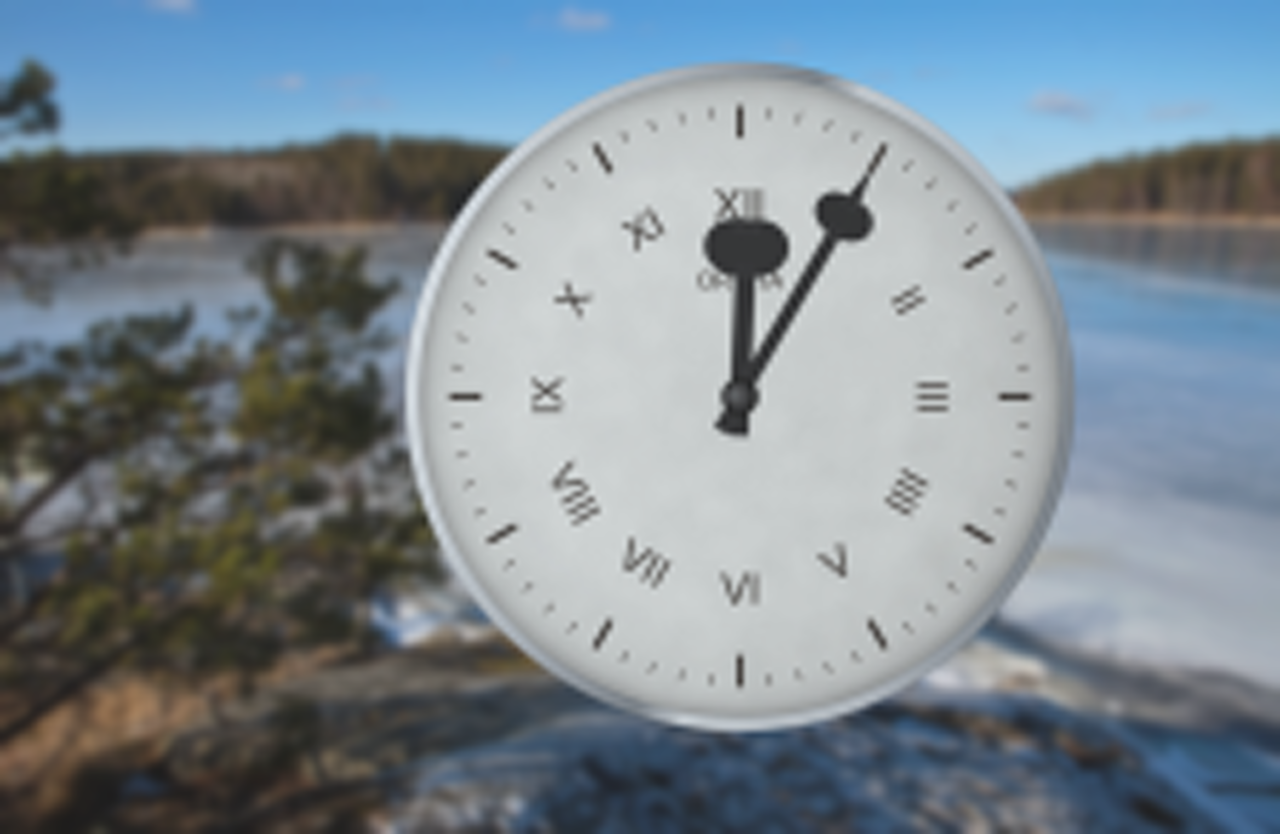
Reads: **12:05**
